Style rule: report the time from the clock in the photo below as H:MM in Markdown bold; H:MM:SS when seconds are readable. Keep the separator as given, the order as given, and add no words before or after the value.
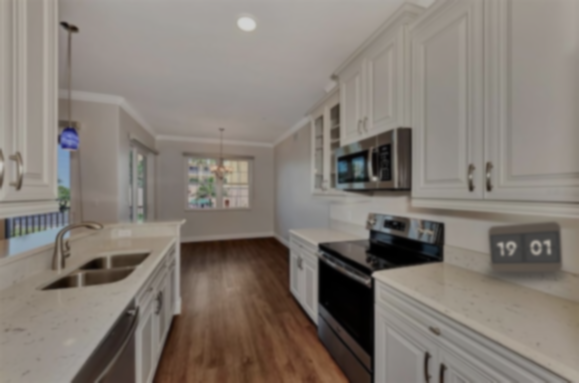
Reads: **19:01**
